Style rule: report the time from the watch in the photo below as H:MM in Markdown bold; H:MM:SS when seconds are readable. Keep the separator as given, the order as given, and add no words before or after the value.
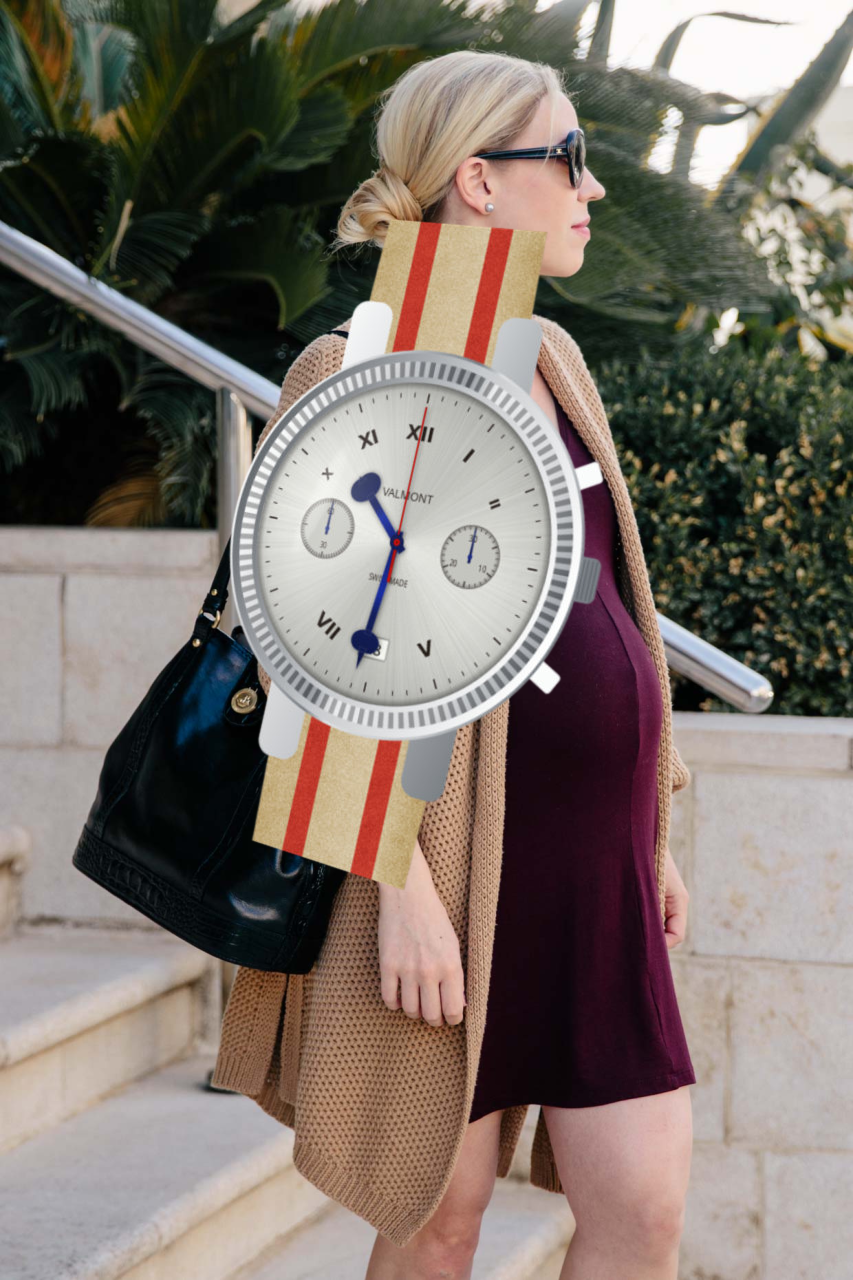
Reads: **10:31**
